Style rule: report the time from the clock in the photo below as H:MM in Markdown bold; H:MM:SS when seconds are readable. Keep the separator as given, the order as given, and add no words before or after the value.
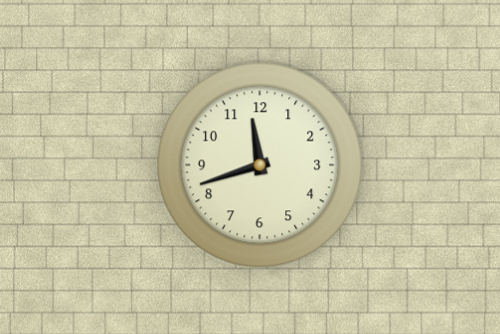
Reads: **11:42**
